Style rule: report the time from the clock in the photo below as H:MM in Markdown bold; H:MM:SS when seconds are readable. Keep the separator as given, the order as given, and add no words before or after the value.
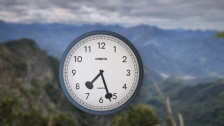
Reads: **7:27**
